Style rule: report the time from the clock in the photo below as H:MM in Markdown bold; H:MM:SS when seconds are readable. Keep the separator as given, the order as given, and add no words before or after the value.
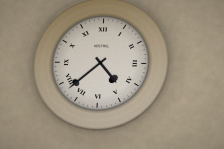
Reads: **4:38**
